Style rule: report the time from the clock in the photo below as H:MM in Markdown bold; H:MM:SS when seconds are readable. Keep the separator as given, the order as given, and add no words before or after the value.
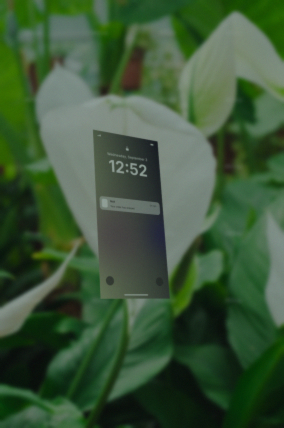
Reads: **12:52**
